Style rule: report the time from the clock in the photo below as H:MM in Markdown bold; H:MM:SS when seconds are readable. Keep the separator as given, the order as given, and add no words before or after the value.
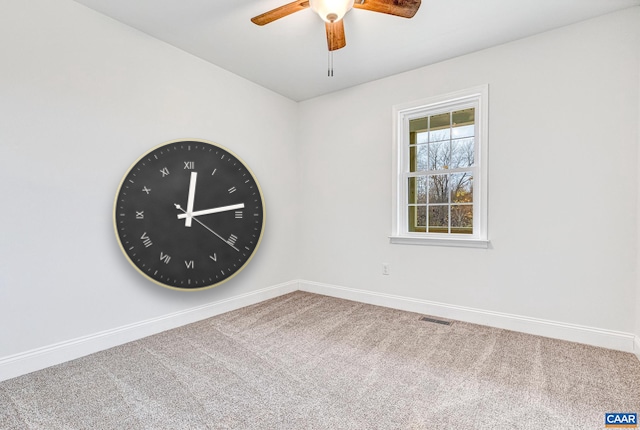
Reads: **12:13:21**
